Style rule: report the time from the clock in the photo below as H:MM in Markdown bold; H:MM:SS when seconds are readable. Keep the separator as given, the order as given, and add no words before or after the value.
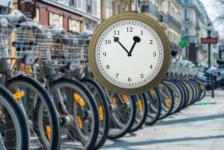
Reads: **12:53**
